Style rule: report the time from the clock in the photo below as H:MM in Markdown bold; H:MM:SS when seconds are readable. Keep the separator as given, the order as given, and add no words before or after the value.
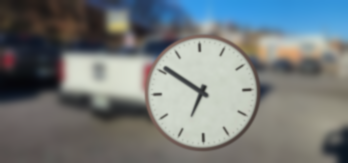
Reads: **6:51**
